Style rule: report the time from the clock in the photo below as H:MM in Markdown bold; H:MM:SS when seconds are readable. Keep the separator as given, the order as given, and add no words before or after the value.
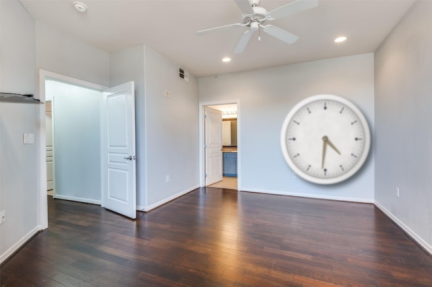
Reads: **4:31**
